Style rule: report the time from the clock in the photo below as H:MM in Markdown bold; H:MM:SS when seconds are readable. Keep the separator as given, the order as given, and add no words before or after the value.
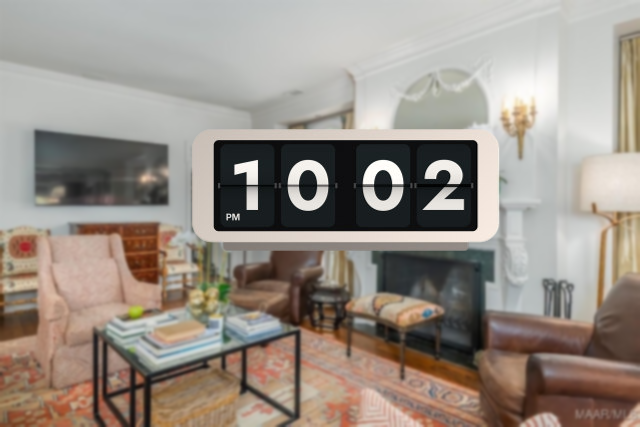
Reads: **10:02**
